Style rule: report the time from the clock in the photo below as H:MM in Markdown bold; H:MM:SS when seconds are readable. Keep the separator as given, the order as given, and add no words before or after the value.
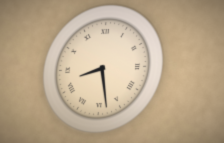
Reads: **8:28**
